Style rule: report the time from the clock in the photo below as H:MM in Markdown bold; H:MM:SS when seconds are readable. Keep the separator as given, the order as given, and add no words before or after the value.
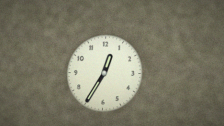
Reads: **12:35**
